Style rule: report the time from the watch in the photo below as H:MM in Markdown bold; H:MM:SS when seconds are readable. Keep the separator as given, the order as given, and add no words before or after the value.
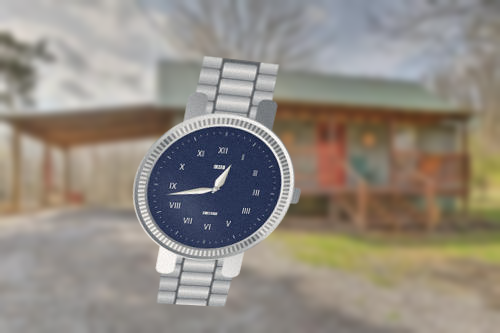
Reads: **12:43**
